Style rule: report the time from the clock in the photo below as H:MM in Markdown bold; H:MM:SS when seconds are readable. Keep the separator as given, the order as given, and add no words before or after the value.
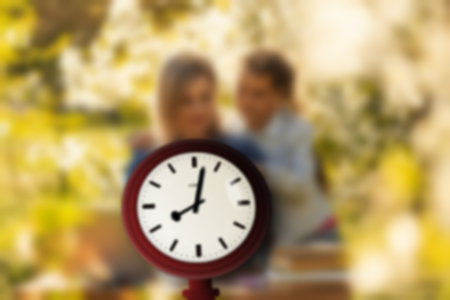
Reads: **8:02**
